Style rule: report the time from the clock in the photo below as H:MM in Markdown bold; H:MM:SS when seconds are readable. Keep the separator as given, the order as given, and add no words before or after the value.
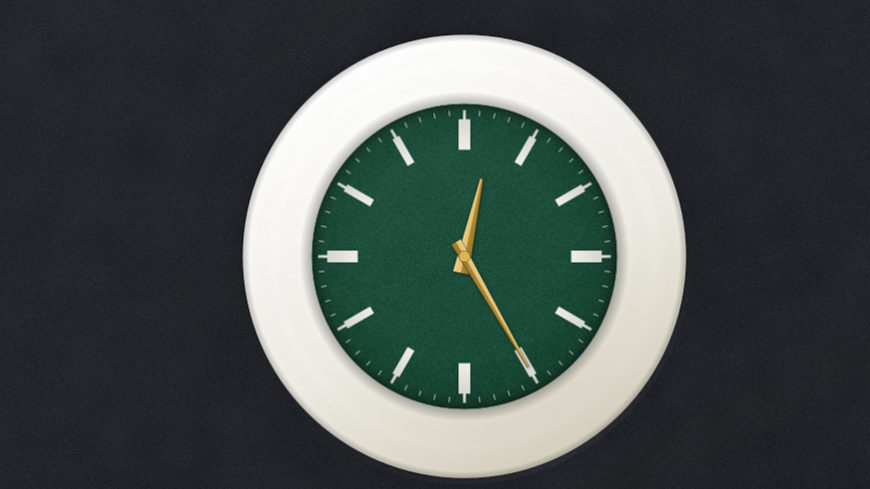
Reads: **12:25**
